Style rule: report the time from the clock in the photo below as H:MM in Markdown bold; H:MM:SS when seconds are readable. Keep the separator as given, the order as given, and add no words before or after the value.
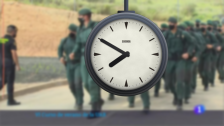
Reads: **7:50**
